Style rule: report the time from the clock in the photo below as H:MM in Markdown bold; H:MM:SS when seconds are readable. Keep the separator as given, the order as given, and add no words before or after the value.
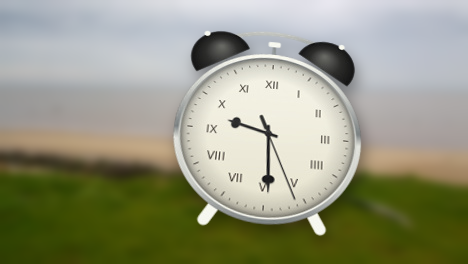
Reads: **9:29:26**
